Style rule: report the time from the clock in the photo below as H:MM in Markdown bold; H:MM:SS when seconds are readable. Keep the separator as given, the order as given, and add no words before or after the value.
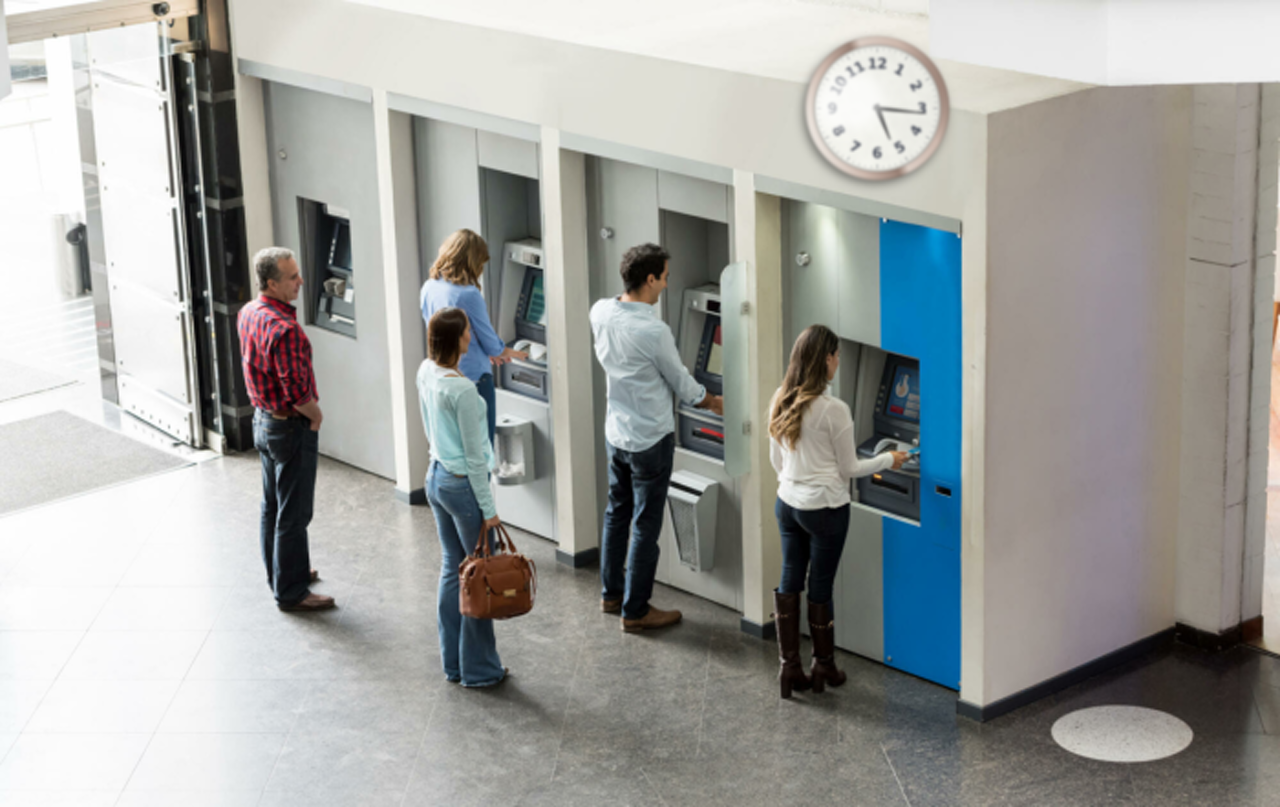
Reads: **5:16**
